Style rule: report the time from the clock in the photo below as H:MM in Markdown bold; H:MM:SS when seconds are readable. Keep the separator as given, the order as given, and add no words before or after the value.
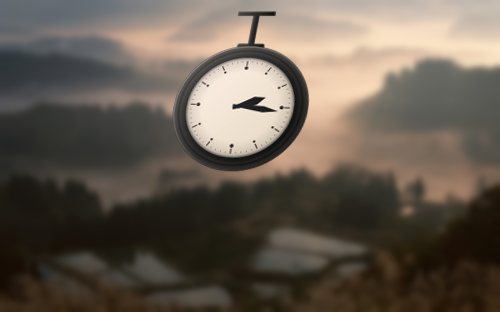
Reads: **2:16**
